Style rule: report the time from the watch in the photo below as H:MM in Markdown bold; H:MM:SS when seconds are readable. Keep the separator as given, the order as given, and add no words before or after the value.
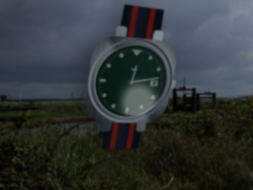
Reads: **12:13**
